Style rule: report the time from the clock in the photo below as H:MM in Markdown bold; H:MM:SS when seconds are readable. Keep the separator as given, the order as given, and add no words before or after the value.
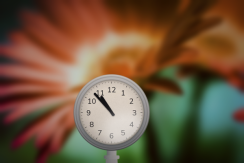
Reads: **10:53**
